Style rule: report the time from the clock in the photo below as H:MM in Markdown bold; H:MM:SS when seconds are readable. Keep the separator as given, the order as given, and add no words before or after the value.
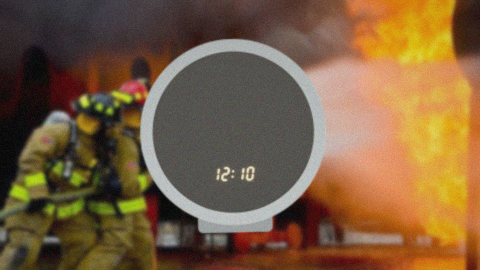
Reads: **12:10**
